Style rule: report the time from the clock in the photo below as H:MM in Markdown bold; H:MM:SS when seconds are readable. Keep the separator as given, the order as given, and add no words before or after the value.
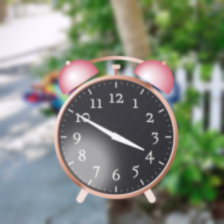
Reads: **3:50**
